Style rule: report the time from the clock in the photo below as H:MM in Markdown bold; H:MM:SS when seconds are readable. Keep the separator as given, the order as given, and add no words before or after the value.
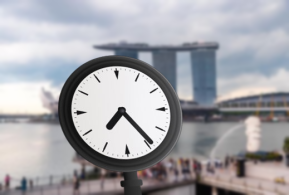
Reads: **7:24**
